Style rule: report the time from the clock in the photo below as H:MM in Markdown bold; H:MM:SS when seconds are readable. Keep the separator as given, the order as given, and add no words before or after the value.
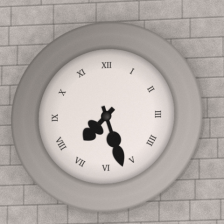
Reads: **7:27**
